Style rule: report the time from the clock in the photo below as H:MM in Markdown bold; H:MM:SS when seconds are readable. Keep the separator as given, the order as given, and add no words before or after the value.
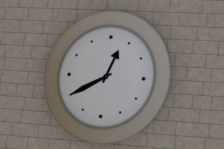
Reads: **12:40**
